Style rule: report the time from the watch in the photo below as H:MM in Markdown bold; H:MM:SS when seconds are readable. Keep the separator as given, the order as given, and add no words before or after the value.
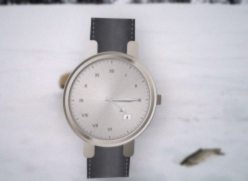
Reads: **4:15**
